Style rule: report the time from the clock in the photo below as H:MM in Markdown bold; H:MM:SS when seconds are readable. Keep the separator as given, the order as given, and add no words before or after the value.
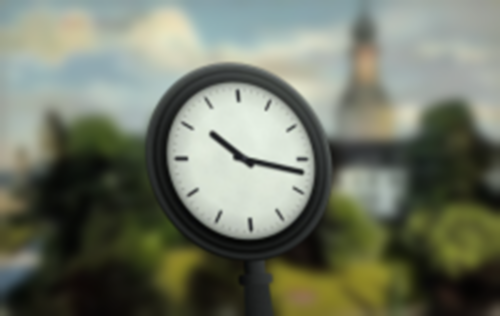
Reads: **10:17**
